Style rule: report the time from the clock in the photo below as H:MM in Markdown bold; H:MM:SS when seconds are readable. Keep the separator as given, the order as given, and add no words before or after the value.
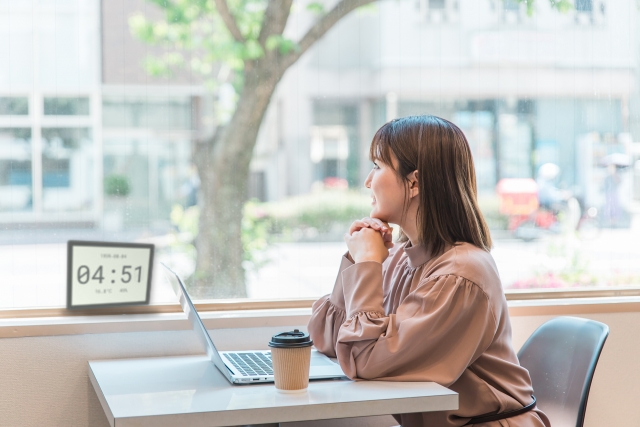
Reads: **4:51**
